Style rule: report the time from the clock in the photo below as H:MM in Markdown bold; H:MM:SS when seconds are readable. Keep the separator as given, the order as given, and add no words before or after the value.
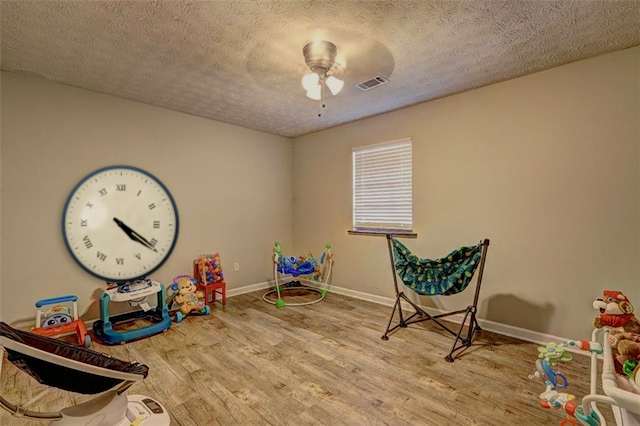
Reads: **4:21**
